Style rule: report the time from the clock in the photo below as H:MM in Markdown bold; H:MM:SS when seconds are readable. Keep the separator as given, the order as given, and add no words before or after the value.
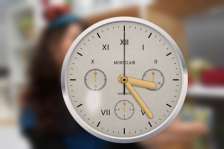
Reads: **3:24**
